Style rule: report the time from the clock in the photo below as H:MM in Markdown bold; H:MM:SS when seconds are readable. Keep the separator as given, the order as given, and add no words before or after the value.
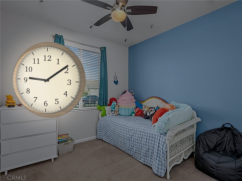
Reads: **9:09**
